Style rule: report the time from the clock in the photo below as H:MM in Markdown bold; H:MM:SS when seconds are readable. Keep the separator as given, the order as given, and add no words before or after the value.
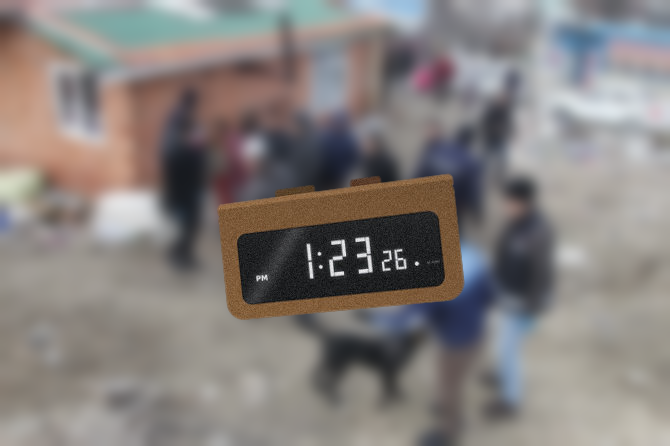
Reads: **1:23:26**
